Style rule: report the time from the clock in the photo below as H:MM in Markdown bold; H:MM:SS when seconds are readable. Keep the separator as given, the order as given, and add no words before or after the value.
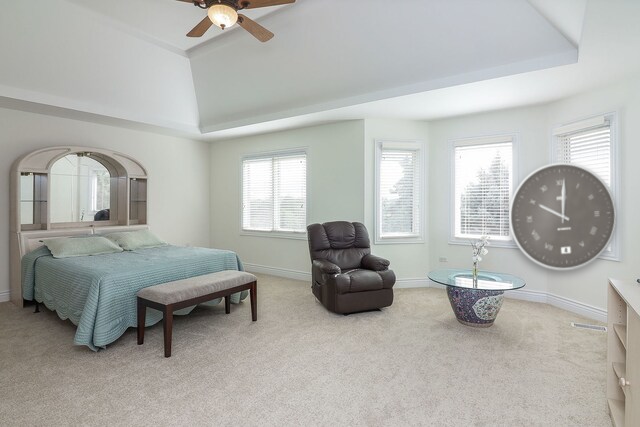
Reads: **10:01**
